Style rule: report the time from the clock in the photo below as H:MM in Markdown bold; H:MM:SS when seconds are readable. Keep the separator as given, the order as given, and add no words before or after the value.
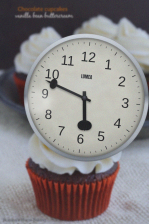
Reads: **5:48**
